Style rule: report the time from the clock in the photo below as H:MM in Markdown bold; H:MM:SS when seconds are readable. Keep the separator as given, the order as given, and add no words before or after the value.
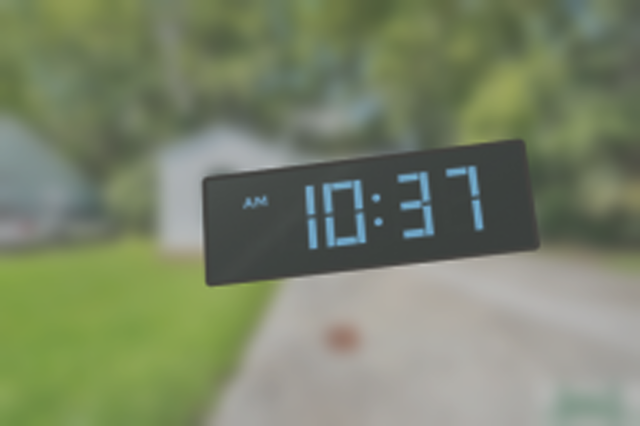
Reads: **10:37**
